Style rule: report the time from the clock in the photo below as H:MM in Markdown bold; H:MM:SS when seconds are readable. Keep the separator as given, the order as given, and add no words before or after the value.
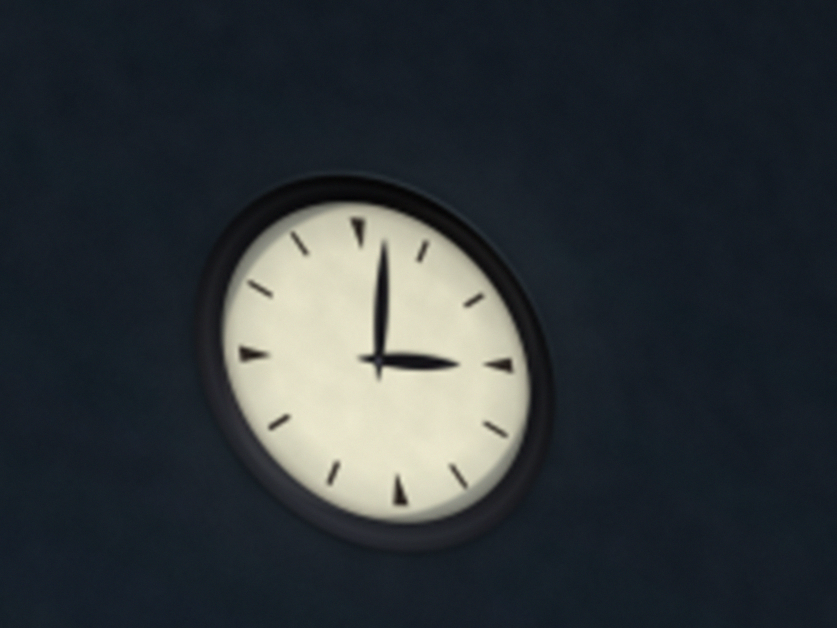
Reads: **3:02**
